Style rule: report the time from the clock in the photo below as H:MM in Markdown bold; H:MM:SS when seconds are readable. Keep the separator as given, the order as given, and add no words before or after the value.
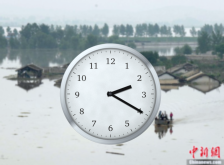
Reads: **2:20**
